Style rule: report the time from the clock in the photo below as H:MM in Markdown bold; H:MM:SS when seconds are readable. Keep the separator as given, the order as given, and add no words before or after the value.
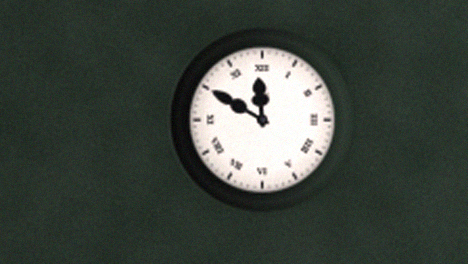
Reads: **11:50**
